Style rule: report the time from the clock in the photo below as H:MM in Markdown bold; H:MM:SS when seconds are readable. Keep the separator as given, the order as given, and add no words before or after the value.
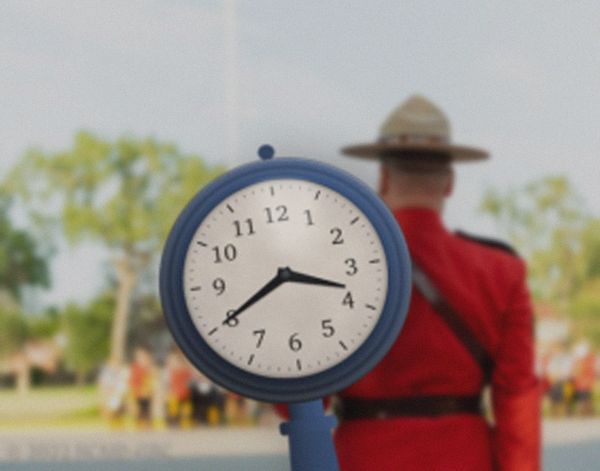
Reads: **3:40**
